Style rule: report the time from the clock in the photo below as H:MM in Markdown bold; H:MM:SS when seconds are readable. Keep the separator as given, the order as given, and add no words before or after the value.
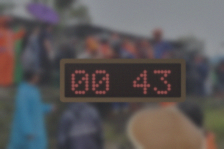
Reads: **0:43**
